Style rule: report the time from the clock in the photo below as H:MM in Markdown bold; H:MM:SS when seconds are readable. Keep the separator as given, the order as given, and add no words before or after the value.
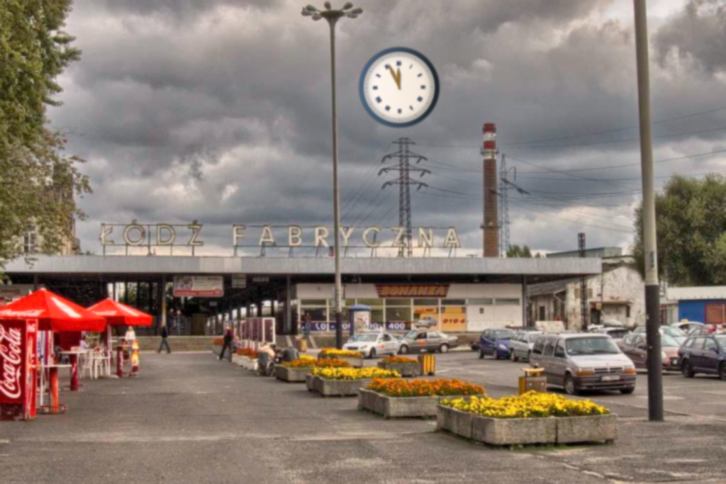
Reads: **11:56**
